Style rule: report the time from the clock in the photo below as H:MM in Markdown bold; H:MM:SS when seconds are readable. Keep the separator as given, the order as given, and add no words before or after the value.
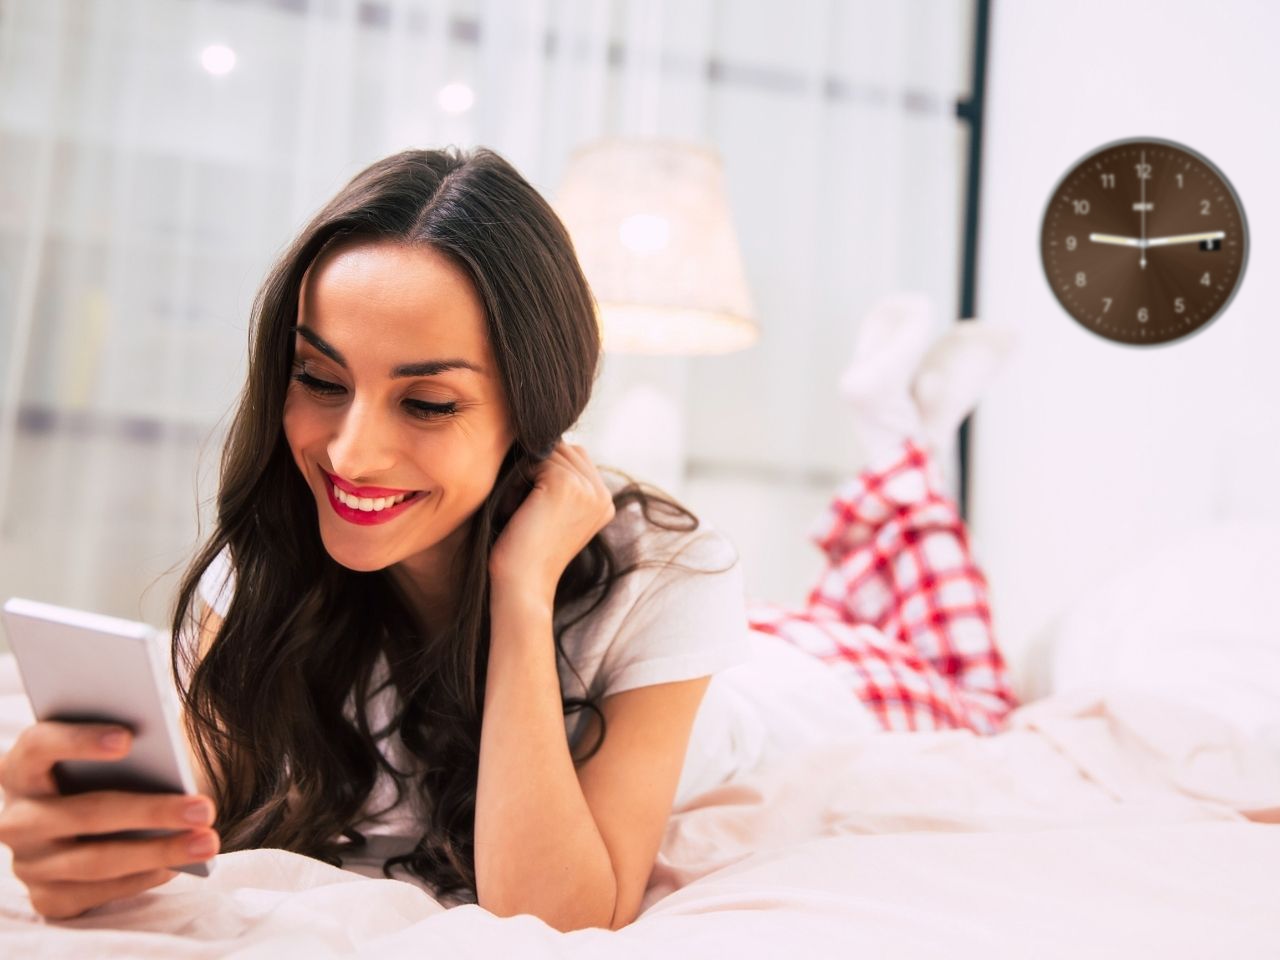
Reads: **9:14:00**
